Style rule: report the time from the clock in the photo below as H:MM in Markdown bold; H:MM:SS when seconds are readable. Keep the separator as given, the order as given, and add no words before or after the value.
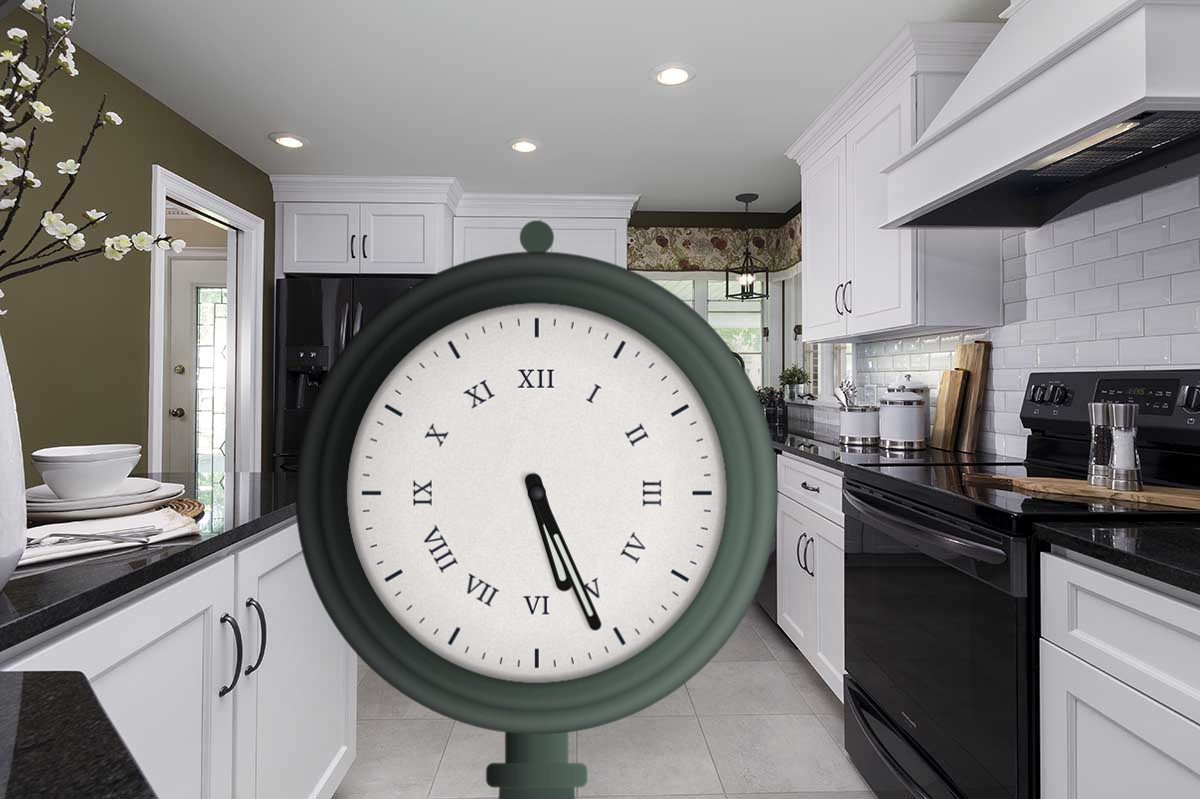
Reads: **5:26**
